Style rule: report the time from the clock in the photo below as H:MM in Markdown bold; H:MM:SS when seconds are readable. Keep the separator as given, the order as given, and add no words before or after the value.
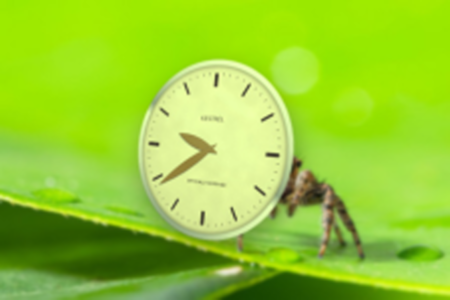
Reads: **9:39**
